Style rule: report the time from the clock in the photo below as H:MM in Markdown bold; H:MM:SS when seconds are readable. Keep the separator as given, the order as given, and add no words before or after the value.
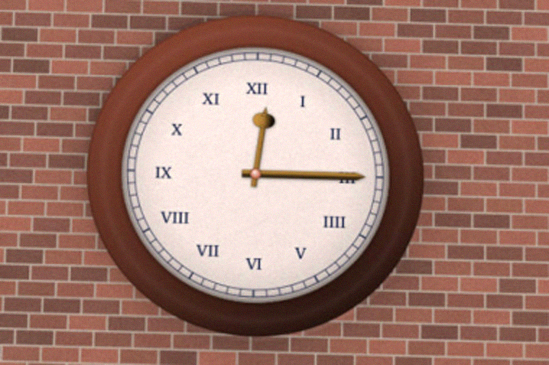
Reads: **12:15**
